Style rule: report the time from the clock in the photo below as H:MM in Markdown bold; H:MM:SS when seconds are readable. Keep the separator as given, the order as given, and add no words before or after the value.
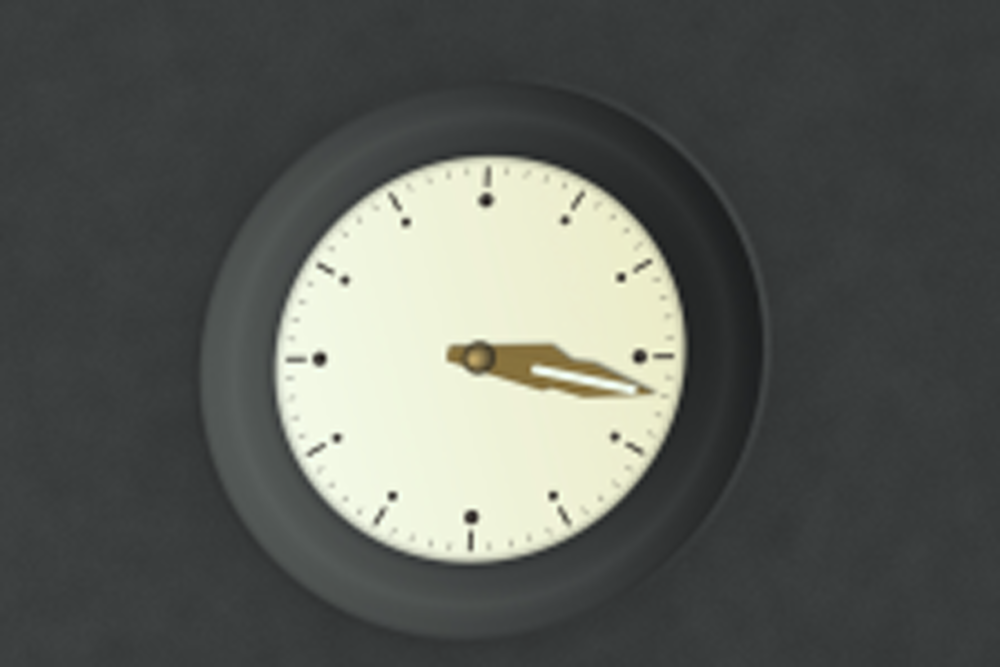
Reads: **3:17**
